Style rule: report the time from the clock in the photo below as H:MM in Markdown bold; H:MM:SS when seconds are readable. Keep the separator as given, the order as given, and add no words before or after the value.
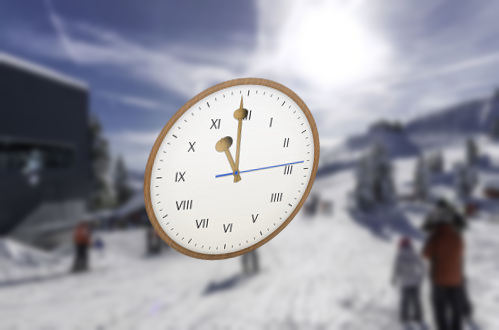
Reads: **10:59:14**
